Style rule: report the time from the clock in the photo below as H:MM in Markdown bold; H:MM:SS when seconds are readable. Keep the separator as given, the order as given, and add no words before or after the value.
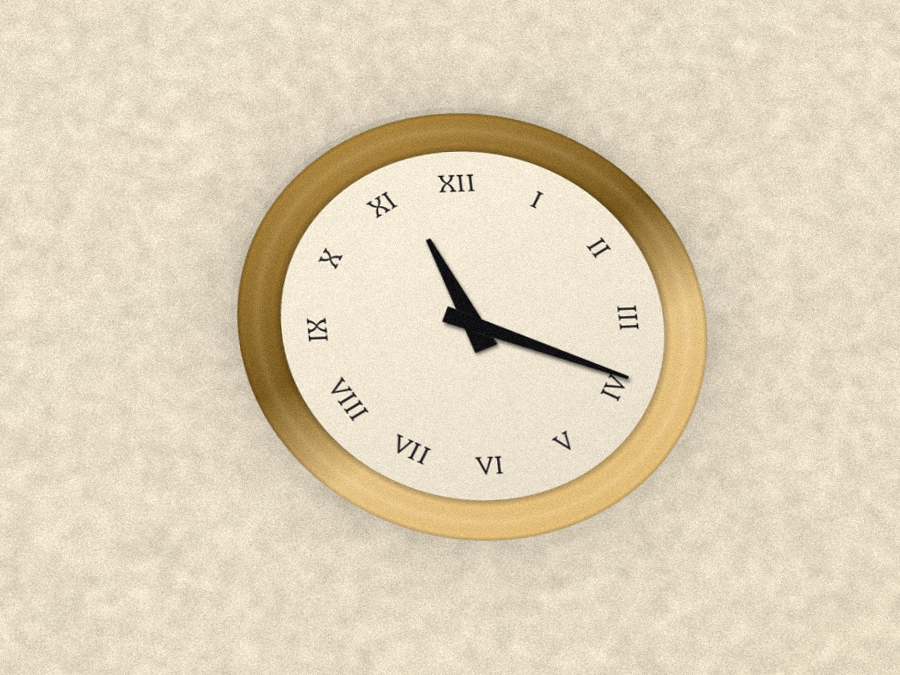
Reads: **11:19**
